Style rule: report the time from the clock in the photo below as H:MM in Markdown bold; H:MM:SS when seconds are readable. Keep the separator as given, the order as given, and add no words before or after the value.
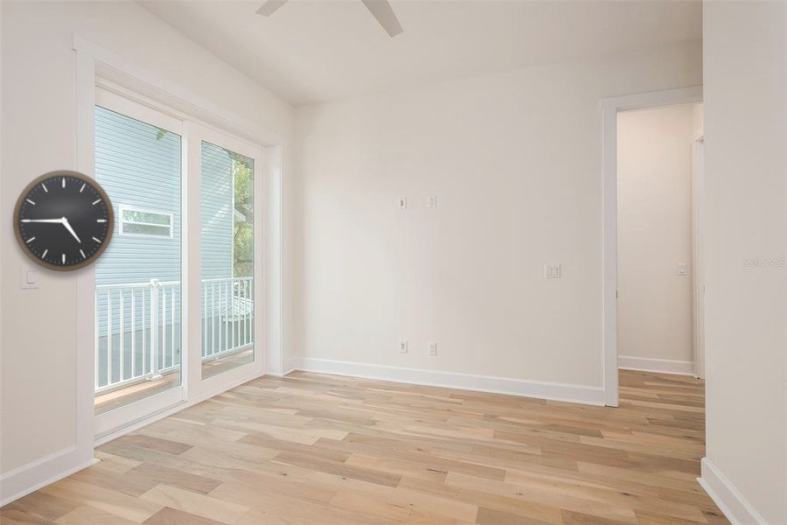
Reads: **4:45**
